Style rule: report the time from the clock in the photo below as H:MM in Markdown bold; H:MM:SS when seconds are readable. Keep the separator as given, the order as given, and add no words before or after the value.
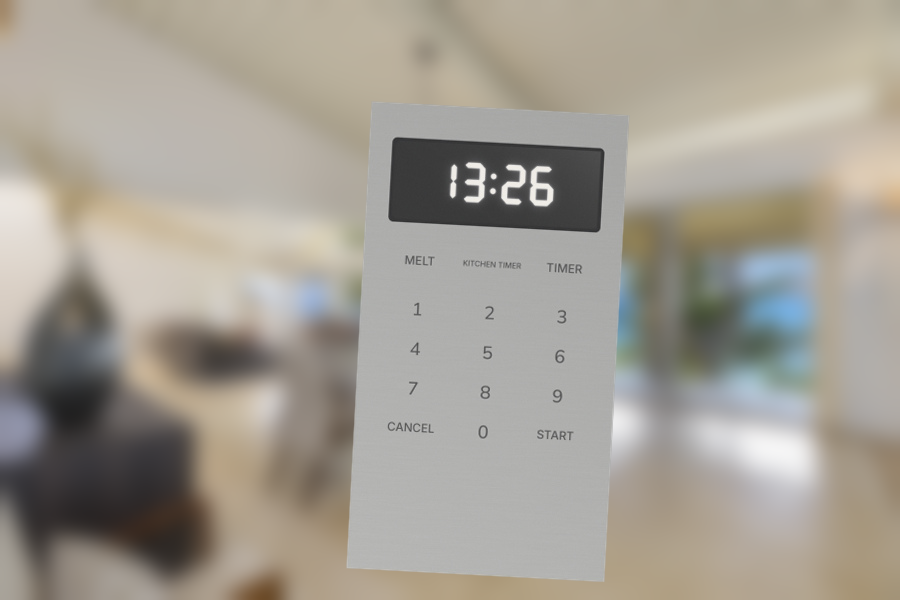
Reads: **13:26**
